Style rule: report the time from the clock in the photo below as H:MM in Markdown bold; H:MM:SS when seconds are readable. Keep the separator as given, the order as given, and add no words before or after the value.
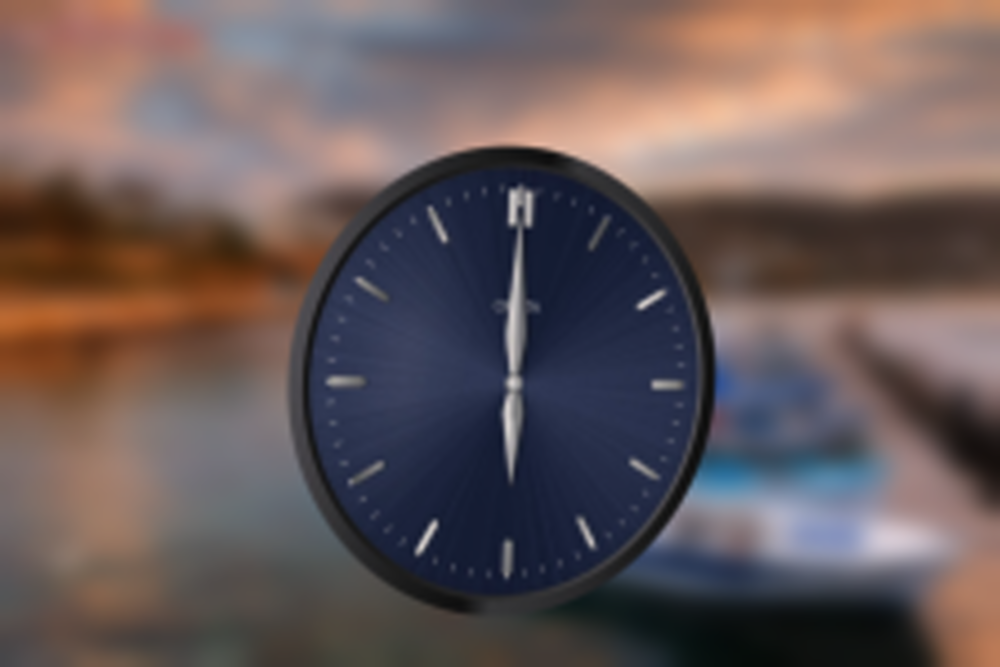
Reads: **6:00**
